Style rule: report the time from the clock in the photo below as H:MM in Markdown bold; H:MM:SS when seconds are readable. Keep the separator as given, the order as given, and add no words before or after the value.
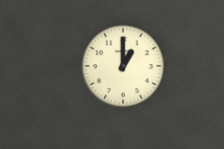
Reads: **1:00**
